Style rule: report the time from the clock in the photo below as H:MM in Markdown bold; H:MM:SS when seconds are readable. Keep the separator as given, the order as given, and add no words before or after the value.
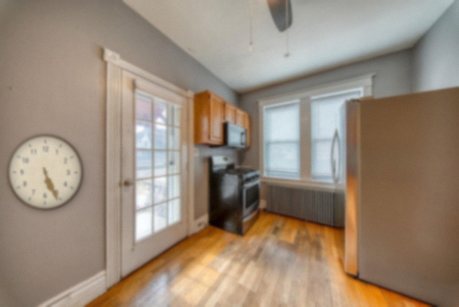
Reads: **5:26**
